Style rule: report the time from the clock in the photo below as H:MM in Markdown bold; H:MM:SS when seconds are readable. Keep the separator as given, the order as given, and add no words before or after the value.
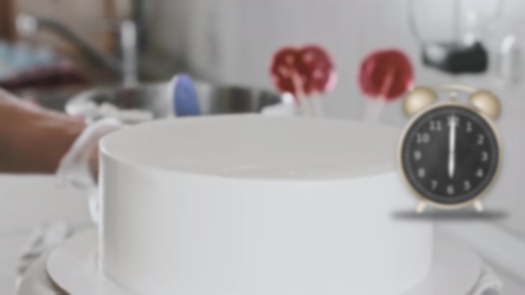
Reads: **6:00**
